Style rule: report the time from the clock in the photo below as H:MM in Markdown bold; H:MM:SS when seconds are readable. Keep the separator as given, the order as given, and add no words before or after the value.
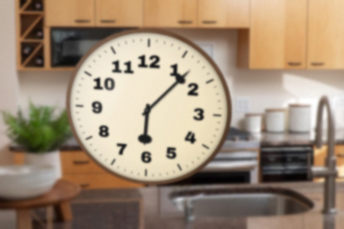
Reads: **6:07**
